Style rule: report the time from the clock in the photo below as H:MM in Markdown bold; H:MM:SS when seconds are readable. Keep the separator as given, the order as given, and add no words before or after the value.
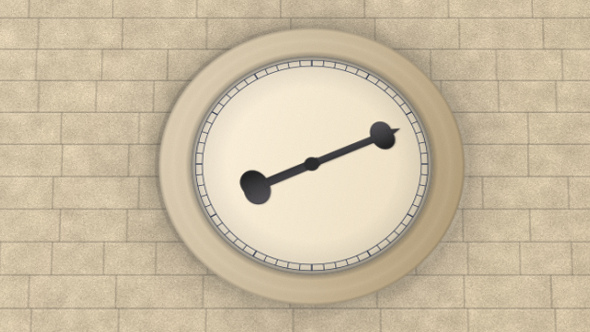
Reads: **8:11**
